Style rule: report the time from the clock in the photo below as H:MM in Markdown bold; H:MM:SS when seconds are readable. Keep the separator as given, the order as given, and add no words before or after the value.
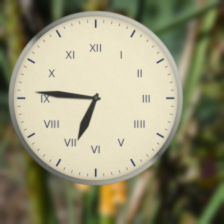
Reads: **6:46**
